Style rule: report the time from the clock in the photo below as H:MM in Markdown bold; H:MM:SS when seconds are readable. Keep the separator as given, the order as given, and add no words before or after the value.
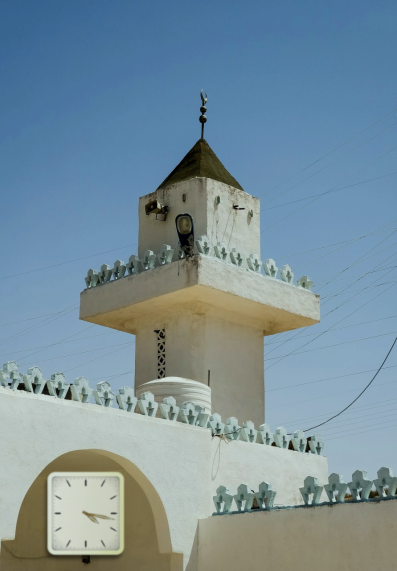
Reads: **4:17**
